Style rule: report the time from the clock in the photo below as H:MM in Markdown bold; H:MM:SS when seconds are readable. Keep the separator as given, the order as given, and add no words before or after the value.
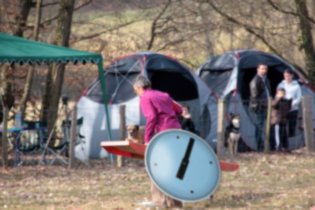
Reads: **7:05**
